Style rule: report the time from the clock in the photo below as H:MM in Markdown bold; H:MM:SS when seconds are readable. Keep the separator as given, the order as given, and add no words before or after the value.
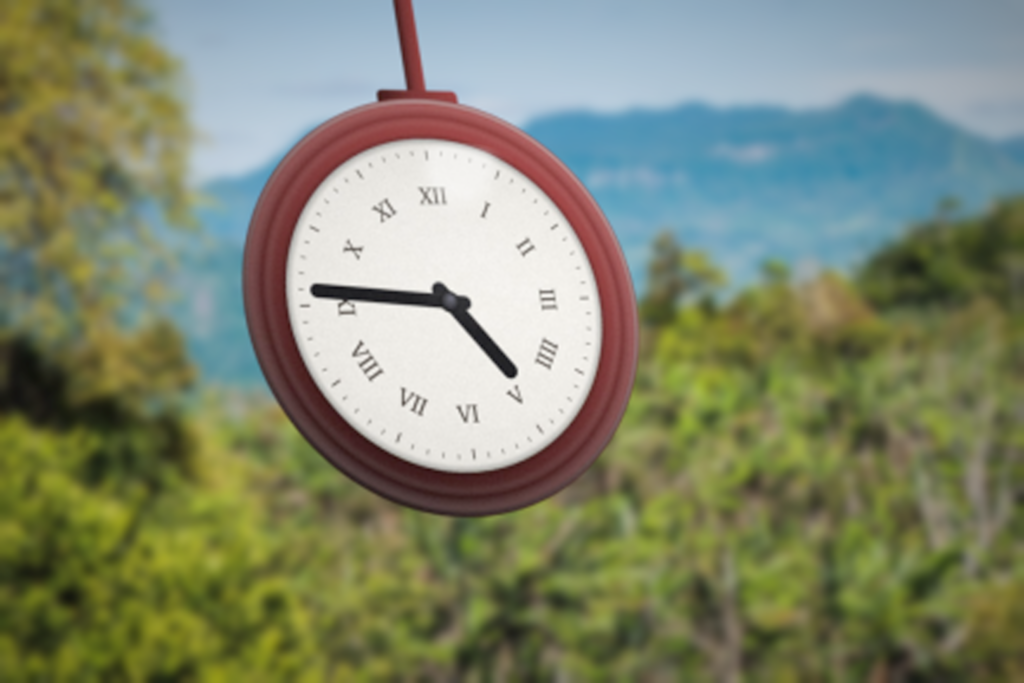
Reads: **4:46**
